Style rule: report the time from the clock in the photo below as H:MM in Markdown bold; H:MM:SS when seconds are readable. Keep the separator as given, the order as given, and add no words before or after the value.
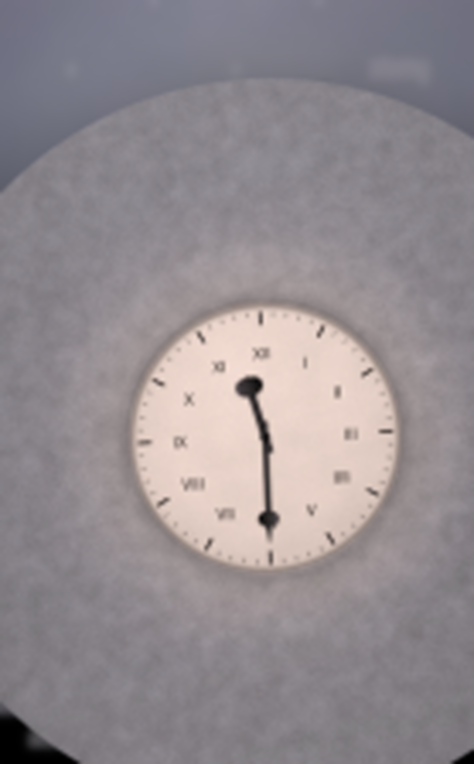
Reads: **11:30**
